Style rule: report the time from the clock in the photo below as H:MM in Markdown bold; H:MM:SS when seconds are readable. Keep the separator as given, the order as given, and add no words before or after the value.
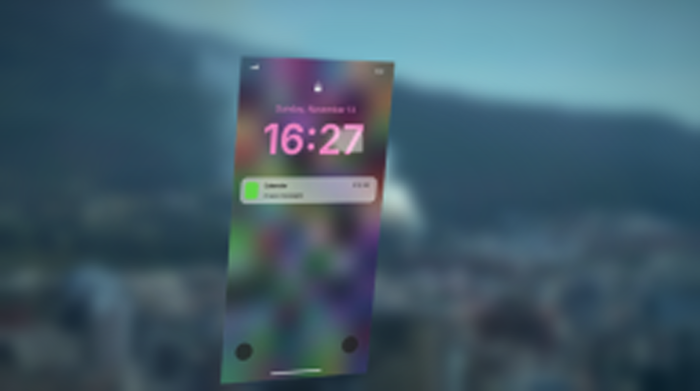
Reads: **16:27**
